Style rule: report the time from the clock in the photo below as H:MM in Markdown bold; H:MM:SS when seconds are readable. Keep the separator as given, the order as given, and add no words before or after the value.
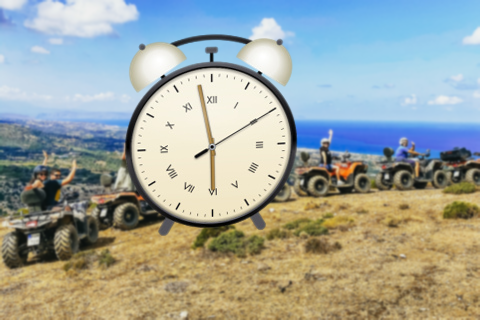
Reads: **5:58:10**
